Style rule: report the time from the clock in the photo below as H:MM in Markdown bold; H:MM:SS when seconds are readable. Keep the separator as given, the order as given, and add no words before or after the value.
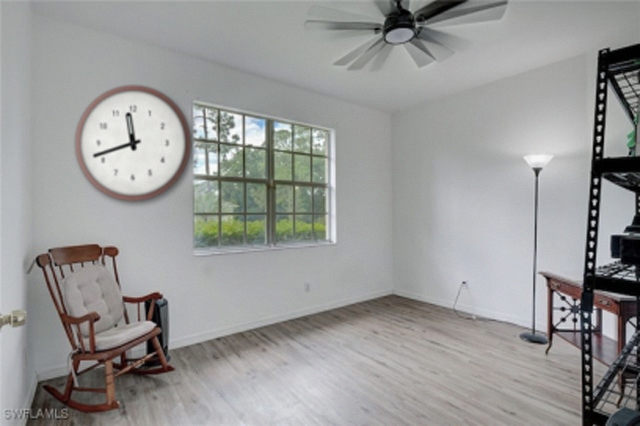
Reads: **11:42**
